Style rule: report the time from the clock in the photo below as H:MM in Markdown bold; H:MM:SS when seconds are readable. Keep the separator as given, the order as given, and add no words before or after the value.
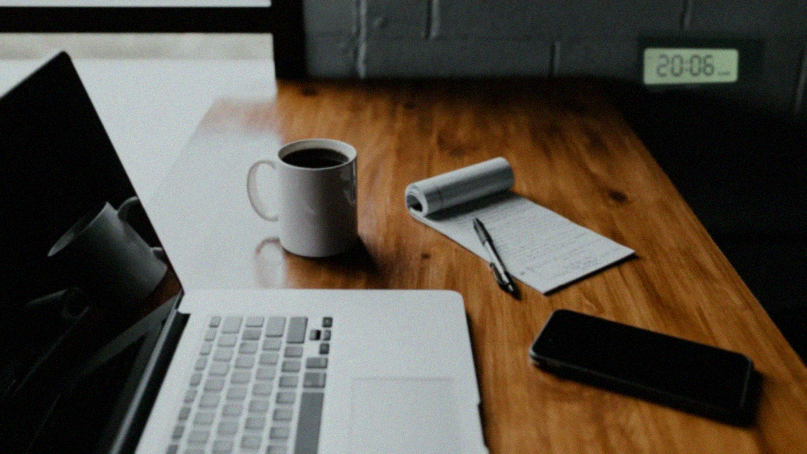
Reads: **20:06**
